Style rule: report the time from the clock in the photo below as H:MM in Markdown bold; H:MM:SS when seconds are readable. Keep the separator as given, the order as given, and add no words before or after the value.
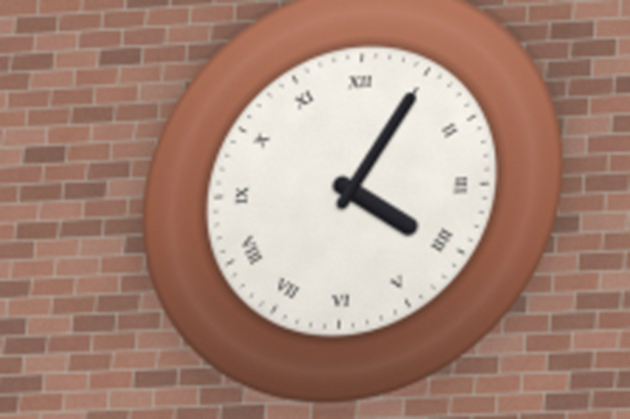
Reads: **4:05**
